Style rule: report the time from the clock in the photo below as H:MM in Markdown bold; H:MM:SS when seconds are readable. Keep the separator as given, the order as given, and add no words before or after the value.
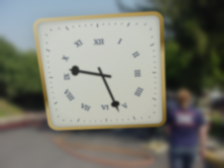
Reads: **9:27**
